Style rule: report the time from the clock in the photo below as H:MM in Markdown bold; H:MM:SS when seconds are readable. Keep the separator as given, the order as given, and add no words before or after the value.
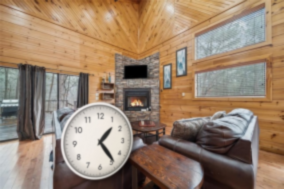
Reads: **1:24**
